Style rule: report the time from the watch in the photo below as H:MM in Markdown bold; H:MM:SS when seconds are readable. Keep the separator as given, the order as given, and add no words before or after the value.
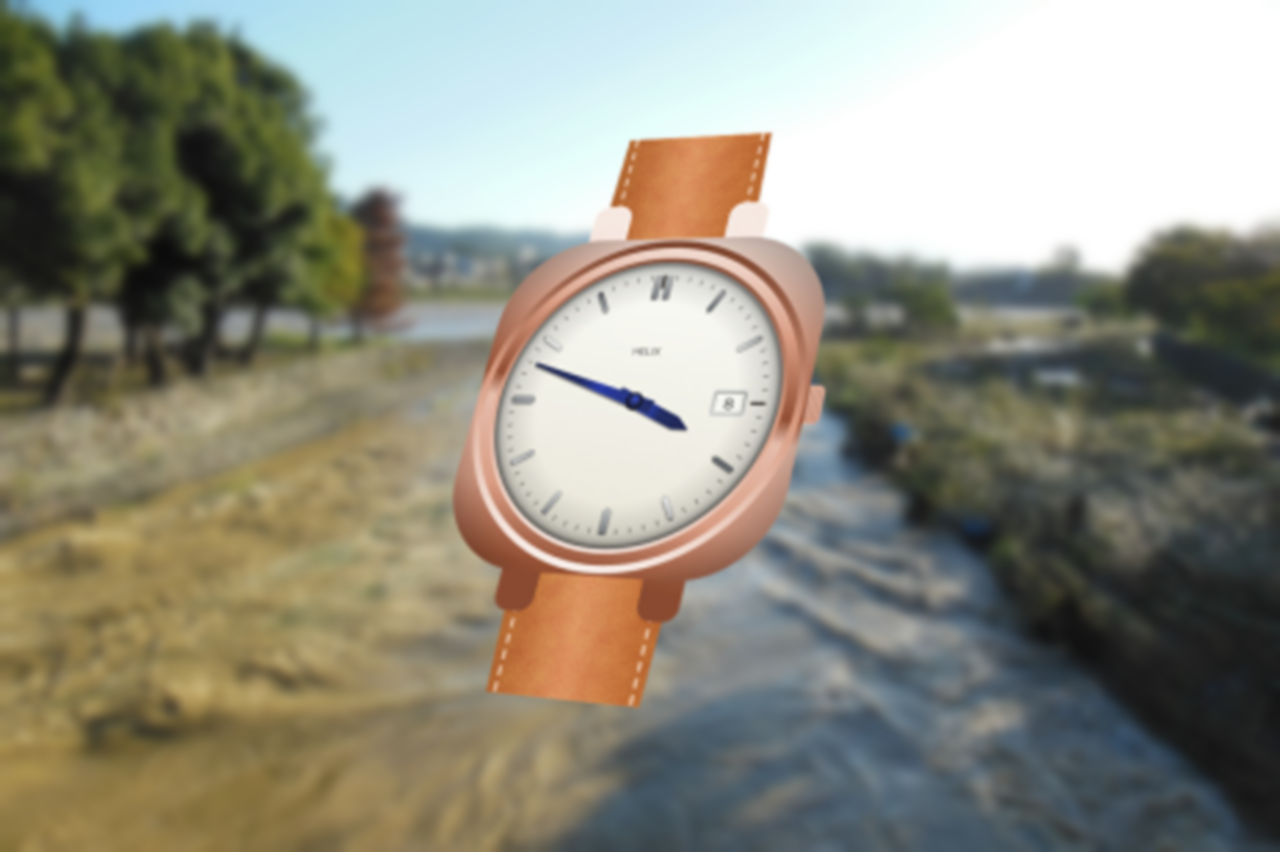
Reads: **3:48**
